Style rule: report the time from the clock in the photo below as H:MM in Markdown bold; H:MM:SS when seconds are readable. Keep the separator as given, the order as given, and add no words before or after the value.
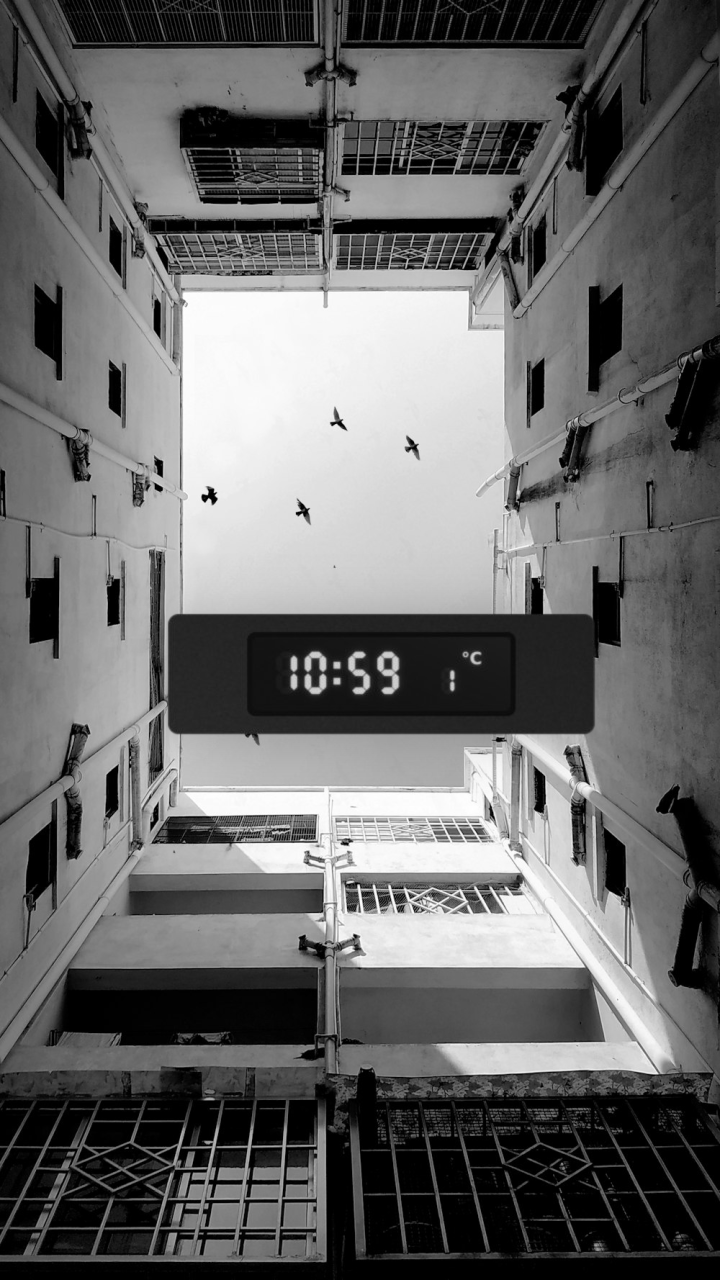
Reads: **10:59**
